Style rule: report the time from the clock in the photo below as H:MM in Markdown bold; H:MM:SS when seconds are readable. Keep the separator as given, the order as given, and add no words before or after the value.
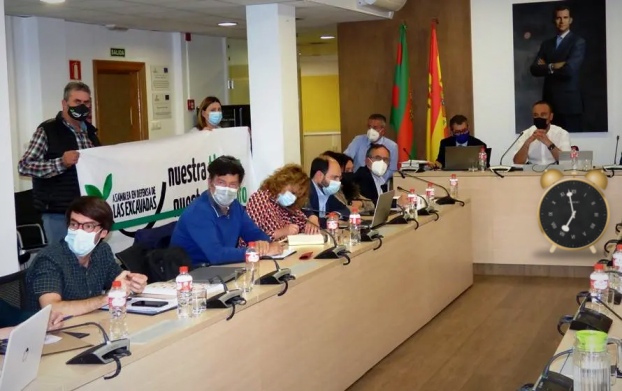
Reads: **6:58**
